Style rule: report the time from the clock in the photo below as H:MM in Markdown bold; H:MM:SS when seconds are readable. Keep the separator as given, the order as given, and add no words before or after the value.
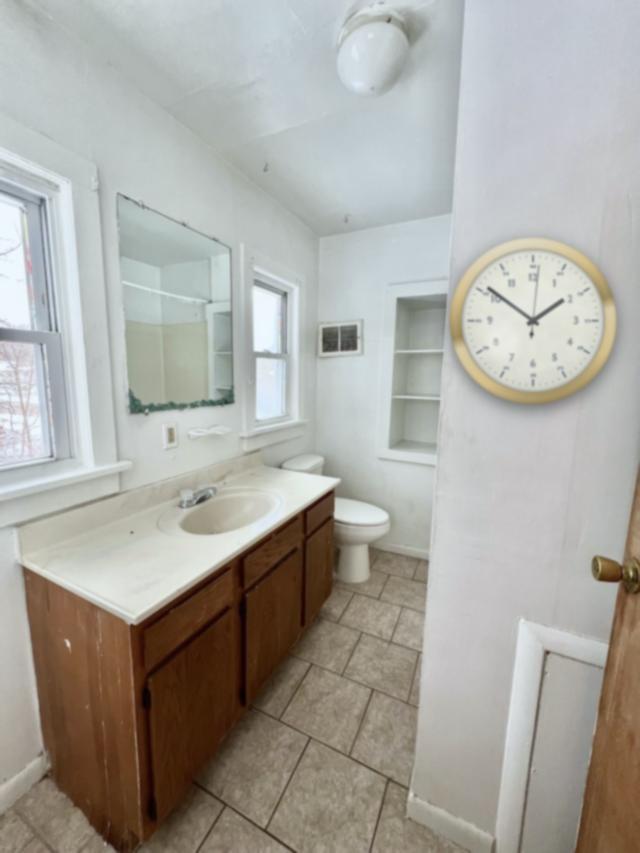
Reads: **1:51:01**
